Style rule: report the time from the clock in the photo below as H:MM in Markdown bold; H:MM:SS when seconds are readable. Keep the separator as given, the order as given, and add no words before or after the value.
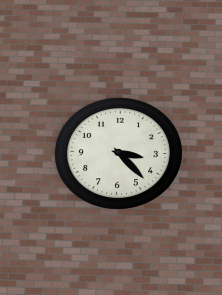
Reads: **3:23**
